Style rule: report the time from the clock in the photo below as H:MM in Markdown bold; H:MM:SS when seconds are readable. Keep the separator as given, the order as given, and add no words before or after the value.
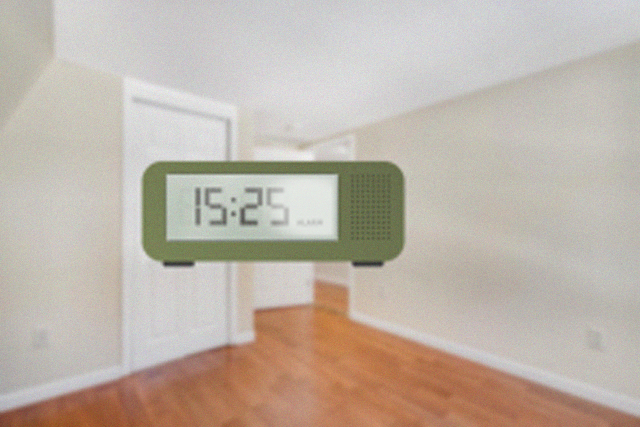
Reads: **15:25**
